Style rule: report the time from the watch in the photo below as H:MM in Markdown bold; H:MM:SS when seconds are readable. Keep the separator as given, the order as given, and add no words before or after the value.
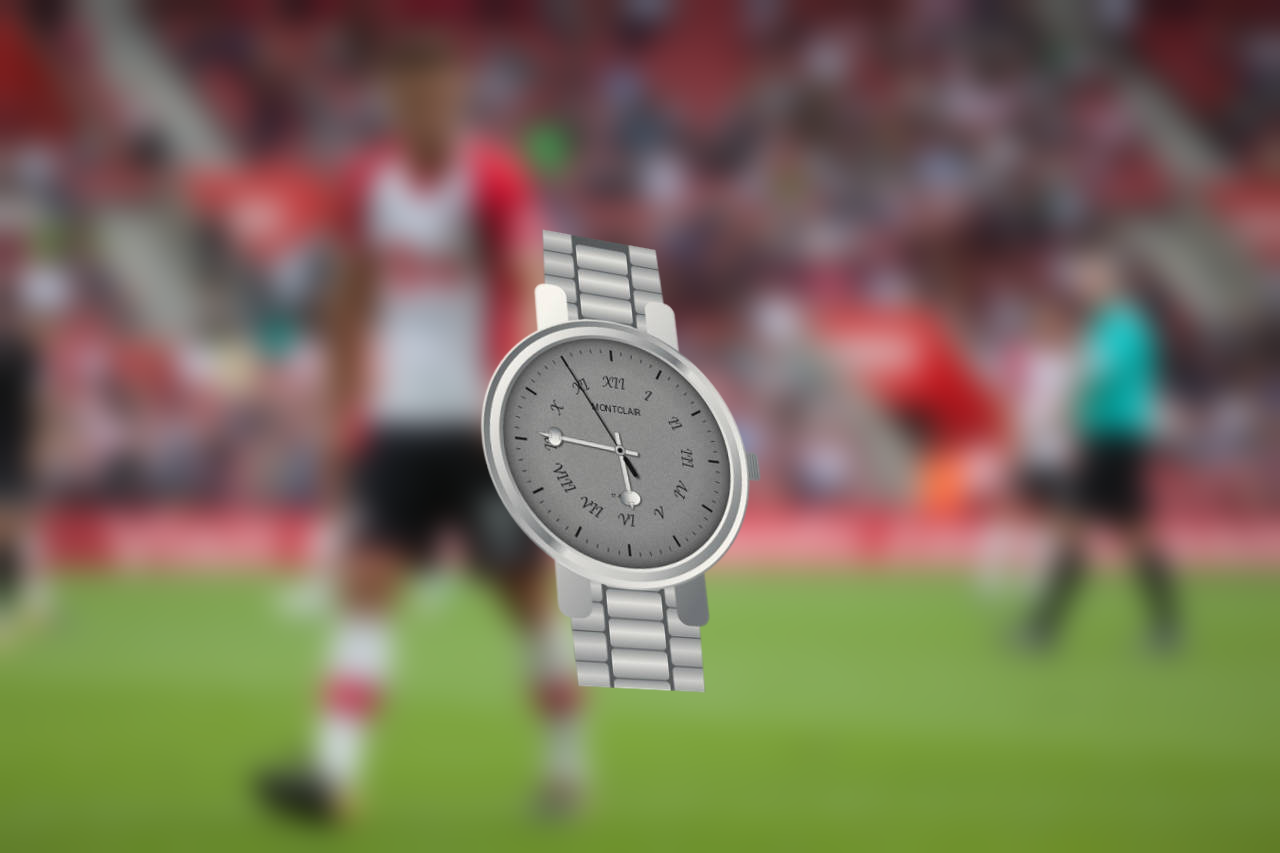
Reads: **5:45:55**
